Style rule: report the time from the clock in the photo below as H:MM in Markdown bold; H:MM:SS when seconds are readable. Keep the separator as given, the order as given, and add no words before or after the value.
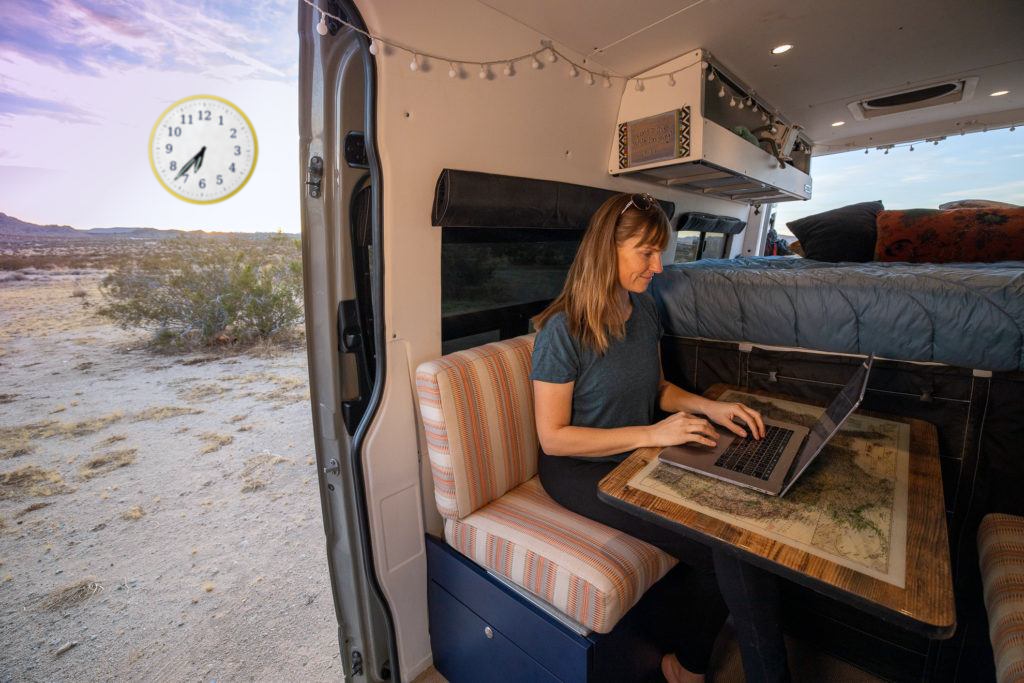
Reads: **6:37**
